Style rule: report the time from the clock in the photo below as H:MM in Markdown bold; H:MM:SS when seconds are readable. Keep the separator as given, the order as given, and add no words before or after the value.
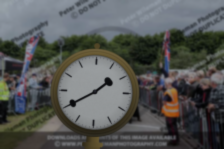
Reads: **1:40**
